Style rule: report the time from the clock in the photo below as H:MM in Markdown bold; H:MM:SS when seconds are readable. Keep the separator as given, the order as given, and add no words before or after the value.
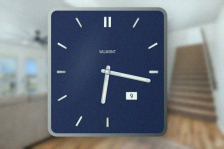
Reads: **6:17**
